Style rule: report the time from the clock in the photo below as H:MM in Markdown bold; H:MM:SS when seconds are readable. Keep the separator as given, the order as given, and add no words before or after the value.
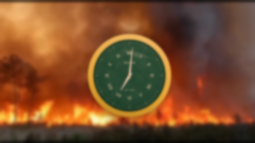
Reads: **7:01**
